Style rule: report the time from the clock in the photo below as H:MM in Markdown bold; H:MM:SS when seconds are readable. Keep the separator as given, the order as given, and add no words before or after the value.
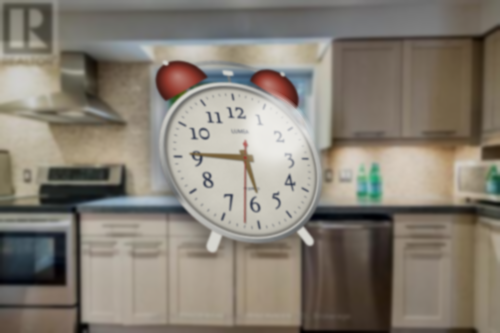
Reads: **5:45:32**
